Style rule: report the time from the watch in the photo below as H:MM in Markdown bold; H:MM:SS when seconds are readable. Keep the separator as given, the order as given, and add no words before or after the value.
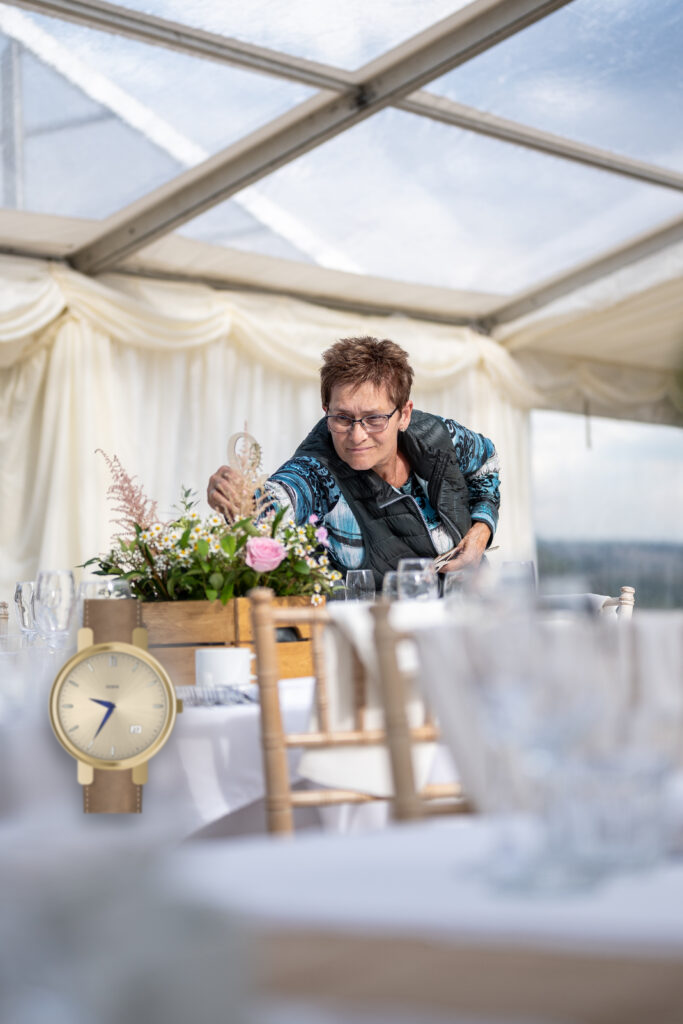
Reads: **9:35**
